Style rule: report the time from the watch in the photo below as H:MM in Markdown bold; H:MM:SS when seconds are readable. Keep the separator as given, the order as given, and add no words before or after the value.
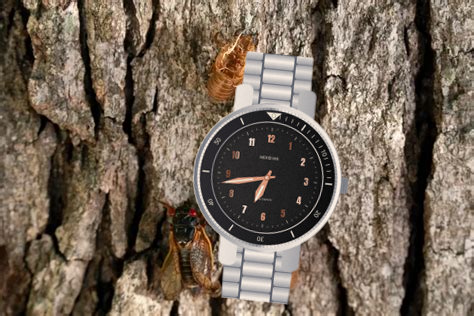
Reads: **6:43**
